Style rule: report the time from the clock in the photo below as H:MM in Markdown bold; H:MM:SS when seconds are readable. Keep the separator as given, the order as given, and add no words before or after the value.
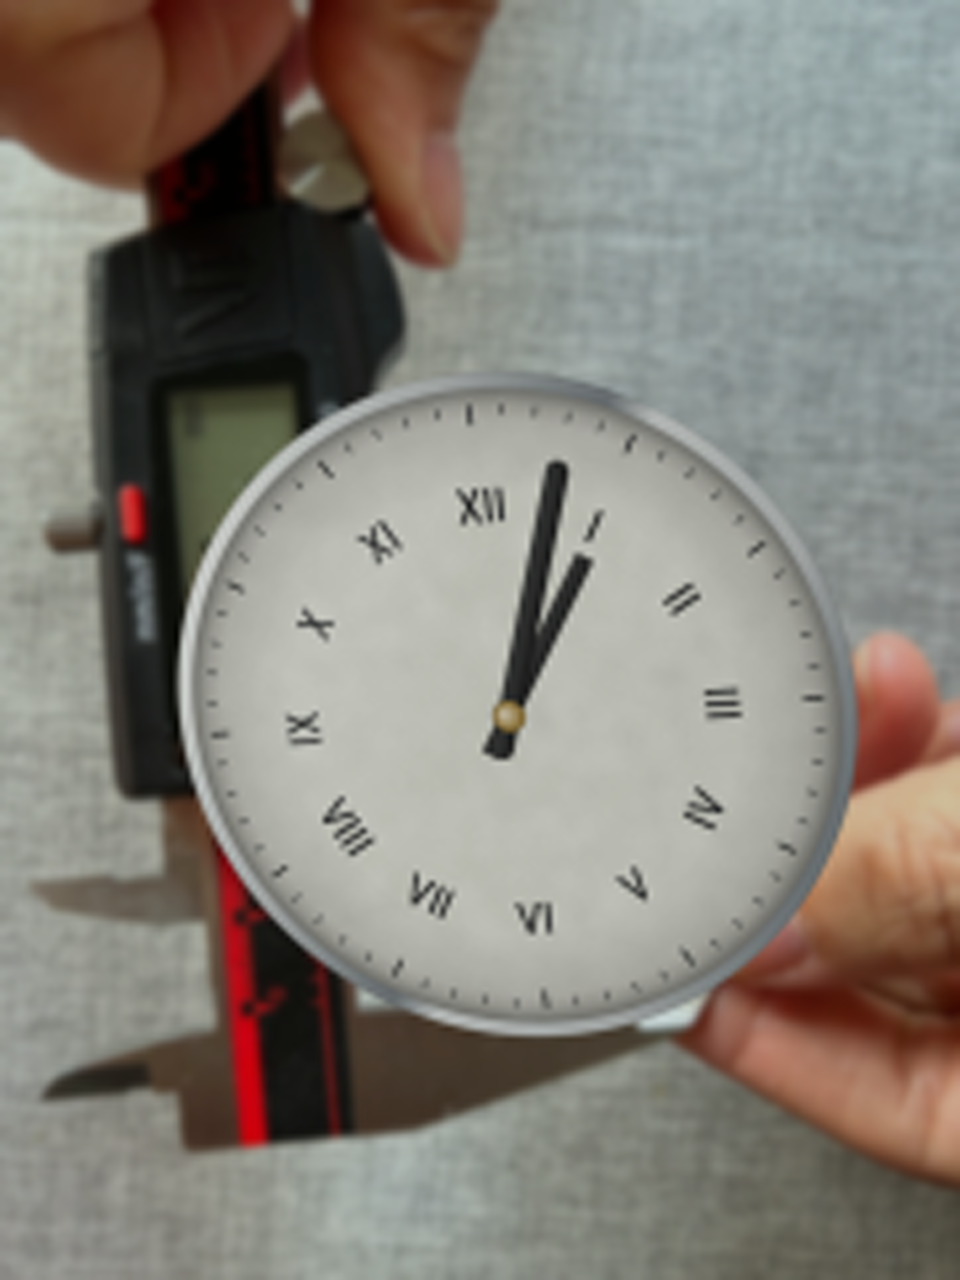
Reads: **1:03**
